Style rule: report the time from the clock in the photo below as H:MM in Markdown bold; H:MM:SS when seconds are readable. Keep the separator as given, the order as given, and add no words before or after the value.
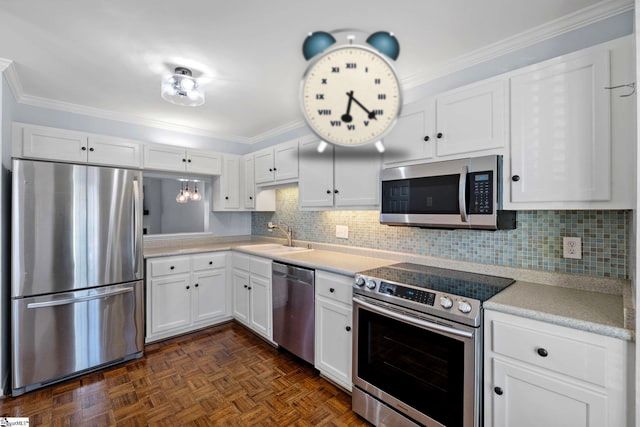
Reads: **6:22**
